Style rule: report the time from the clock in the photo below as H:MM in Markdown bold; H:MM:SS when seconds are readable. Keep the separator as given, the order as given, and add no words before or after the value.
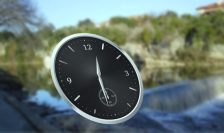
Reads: **12:31**
